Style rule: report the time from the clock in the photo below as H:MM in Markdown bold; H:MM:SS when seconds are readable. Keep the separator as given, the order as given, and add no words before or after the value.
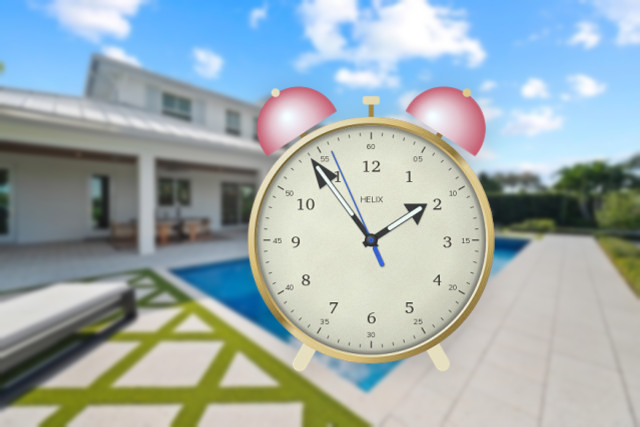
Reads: **1:53:56**
